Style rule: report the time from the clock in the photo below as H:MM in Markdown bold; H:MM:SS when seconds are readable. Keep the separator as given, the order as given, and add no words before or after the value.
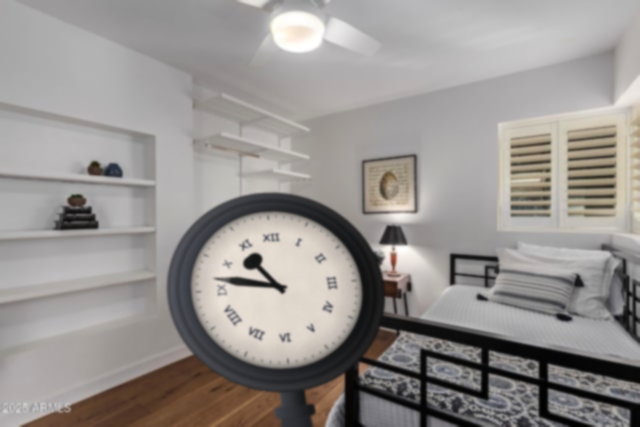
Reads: **10:47**
